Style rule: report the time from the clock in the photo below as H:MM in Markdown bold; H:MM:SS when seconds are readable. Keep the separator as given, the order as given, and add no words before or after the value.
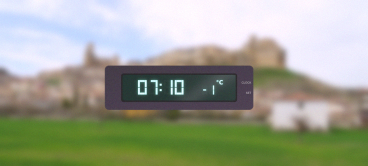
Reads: **7:10**
